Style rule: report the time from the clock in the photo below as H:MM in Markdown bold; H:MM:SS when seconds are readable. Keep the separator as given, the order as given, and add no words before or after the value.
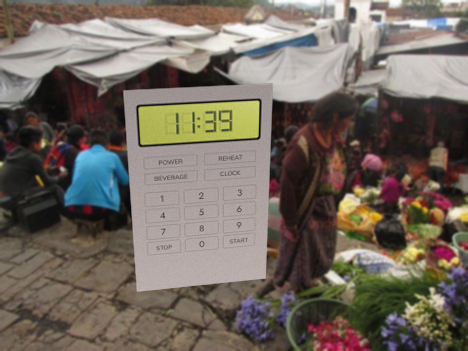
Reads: **11:39**
